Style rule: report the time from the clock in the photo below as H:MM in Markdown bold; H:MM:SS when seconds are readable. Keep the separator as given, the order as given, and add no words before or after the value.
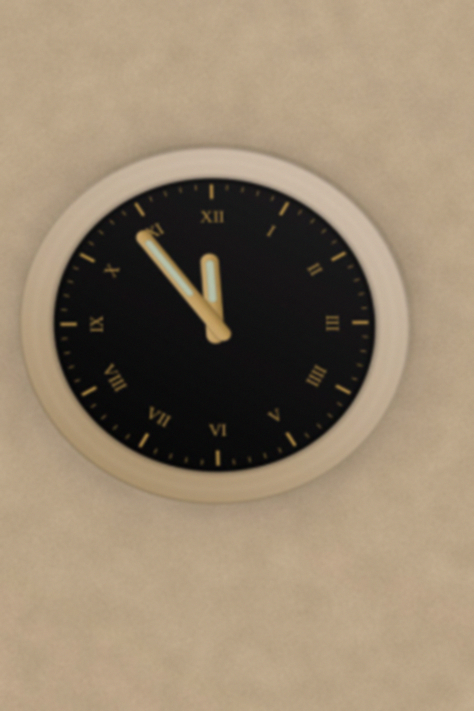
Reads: **11:54**
